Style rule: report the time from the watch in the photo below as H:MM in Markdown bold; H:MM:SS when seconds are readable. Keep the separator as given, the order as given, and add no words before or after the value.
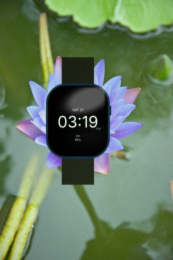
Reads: **3:19**
